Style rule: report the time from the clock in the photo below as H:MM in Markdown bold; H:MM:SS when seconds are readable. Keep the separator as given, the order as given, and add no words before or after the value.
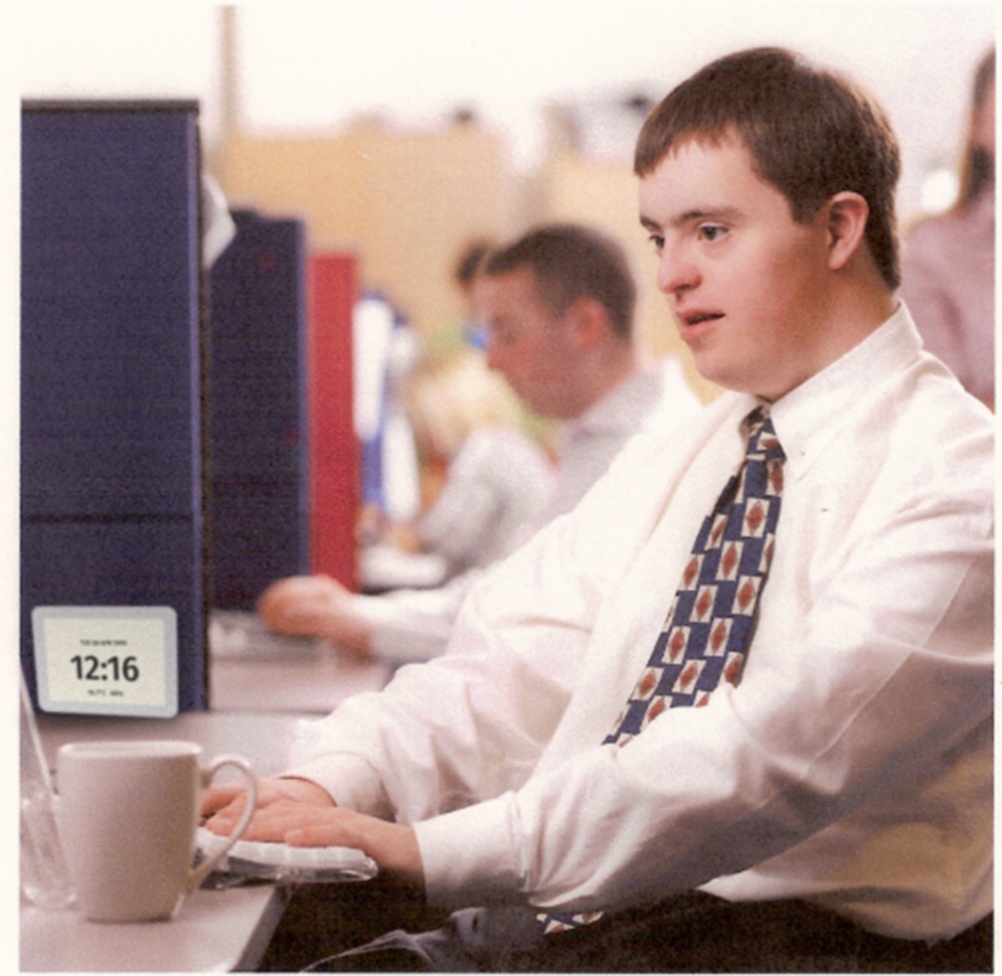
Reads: **12:16**
